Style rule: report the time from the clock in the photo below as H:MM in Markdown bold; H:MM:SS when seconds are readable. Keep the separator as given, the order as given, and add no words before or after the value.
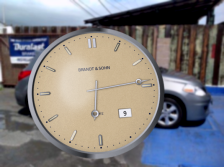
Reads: **6:14**
